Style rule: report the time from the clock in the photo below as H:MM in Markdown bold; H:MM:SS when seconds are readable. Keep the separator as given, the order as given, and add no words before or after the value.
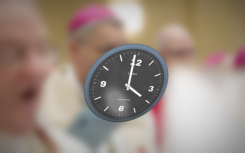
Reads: **3:59**
